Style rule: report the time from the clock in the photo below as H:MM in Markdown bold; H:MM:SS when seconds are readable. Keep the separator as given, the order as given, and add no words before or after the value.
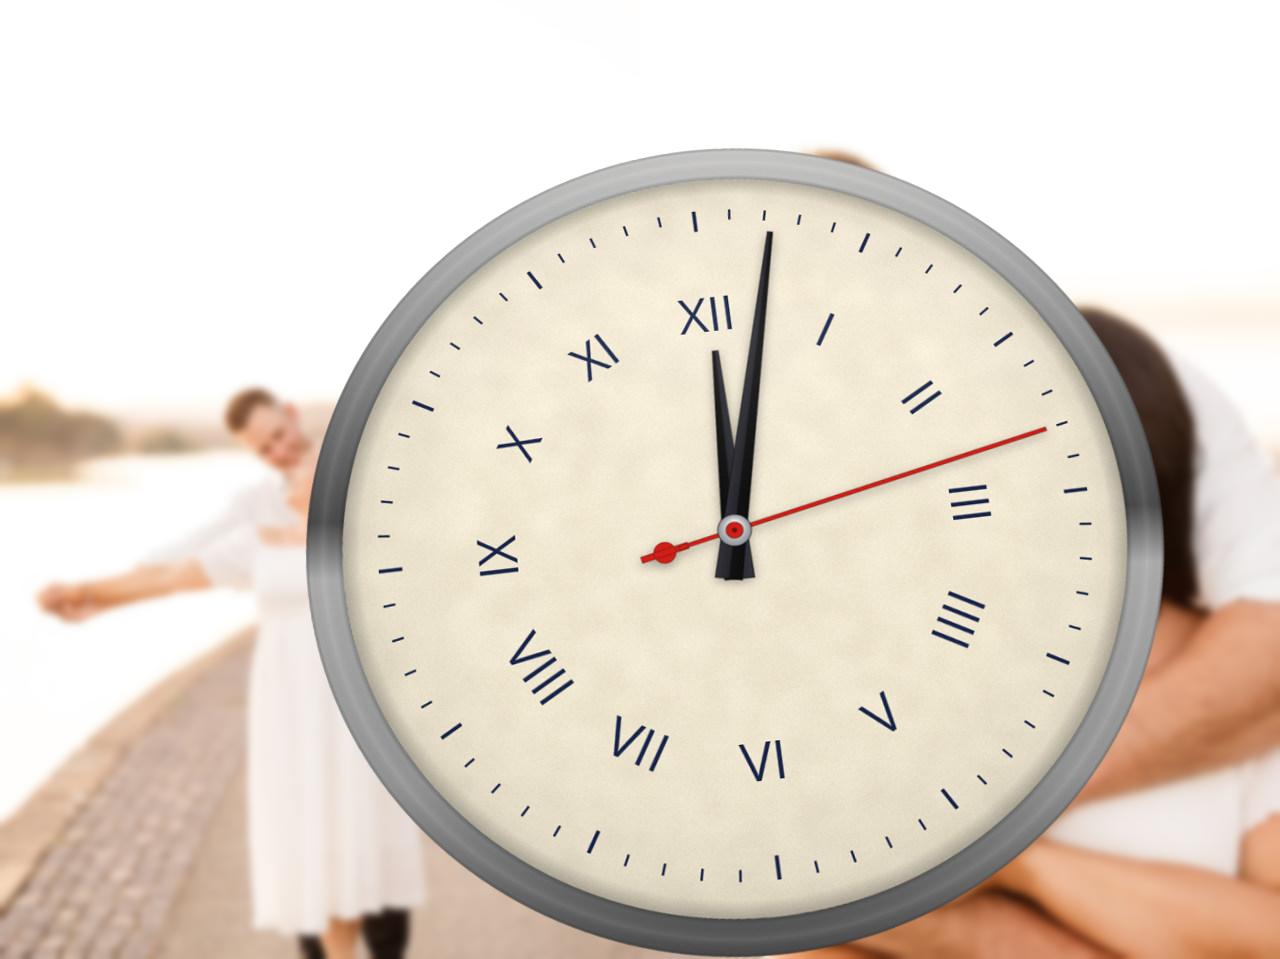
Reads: **12:02:13**
